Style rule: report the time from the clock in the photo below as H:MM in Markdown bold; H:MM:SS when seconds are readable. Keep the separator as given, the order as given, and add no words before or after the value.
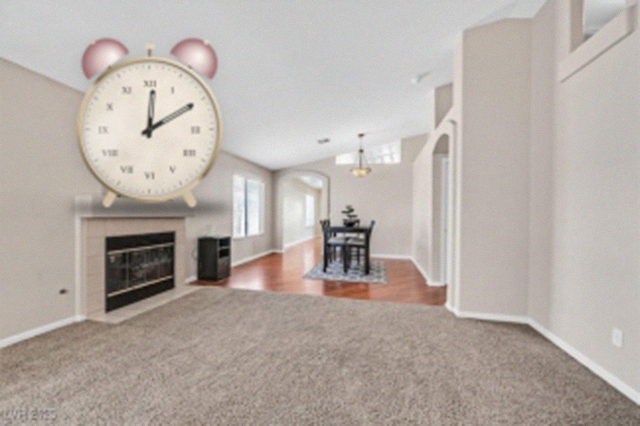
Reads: **12:10**
